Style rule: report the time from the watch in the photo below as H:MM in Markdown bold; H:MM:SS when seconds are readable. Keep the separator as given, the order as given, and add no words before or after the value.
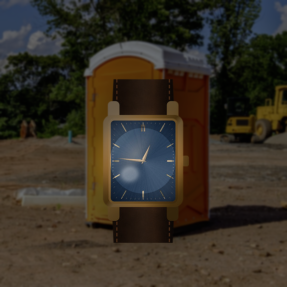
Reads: **12:46**
